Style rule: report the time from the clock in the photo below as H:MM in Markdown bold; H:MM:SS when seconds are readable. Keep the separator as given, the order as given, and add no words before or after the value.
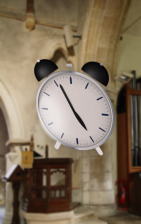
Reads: **4:56**
